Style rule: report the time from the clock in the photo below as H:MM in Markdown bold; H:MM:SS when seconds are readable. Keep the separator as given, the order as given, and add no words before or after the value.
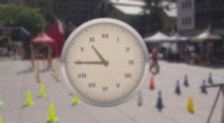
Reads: **10:45**
